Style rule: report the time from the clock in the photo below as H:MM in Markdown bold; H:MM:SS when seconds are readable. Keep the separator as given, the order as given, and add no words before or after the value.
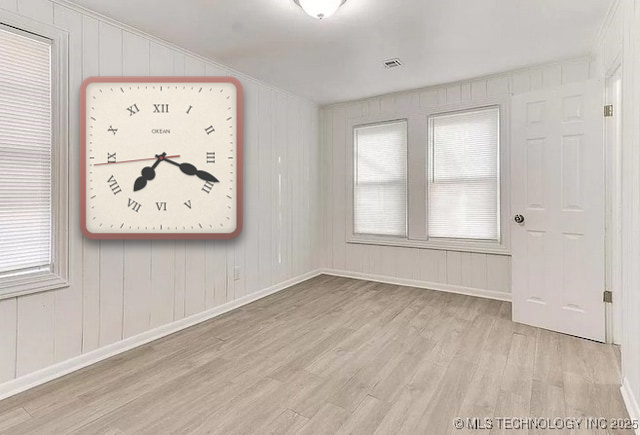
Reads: **7:18:44**
